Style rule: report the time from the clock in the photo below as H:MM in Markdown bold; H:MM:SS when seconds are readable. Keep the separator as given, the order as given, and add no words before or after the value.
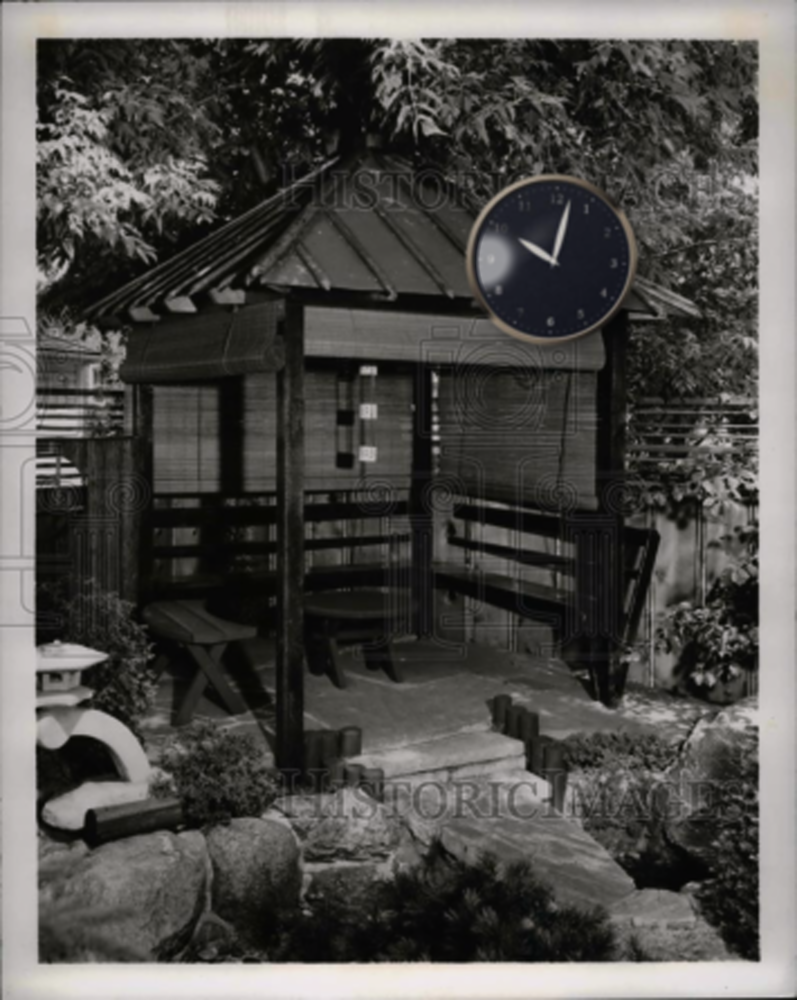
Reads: **10:02**
